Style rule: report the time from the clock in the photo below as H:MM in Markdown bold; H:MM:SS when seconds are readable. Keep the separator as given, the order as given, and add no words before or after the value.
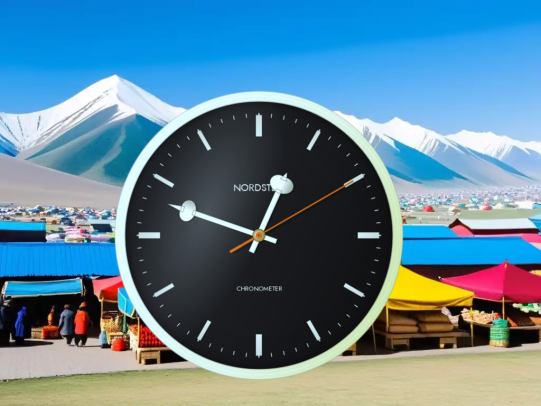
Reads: **12:48:10**
